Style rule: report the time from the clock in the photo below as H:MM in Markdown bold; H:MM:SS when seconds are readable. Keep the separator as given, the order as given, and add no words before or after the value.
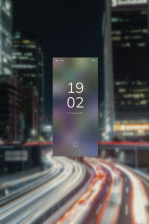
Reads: **19:02**
